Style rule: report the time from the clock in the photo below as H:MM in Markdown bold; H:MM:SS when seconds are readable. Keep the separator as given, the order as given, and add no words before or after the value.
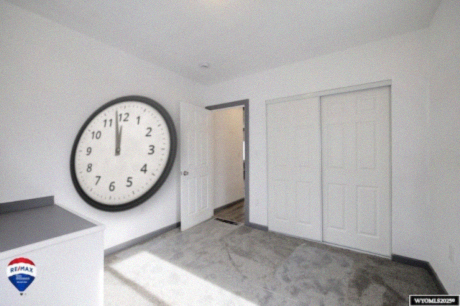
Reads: **11:58**
